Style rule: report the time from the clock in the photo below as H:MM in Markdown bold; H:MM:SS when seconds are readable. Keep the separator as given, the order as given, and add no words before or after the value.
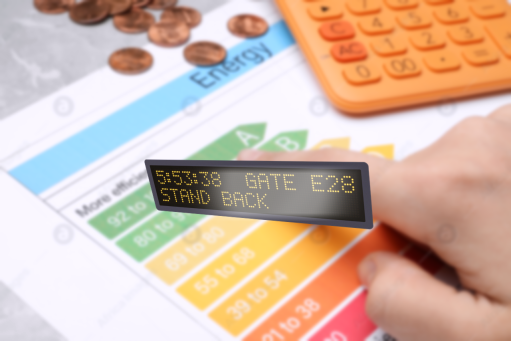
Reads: **5:53:38**
